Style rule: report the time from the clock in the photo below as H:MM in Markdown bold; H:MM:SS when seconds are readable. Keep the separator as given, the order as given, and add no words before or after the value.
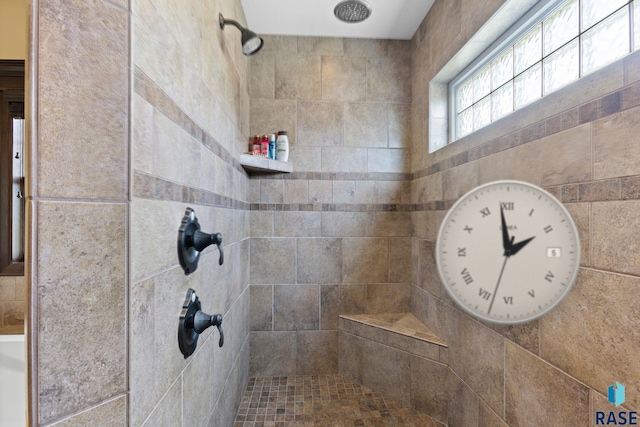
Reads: **1:58:33**
